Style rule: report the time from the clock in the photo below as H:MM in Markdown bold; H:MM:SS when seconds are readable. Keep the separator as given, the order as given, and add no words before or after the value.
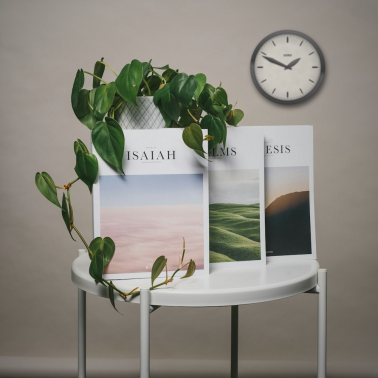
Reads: **1:49**
